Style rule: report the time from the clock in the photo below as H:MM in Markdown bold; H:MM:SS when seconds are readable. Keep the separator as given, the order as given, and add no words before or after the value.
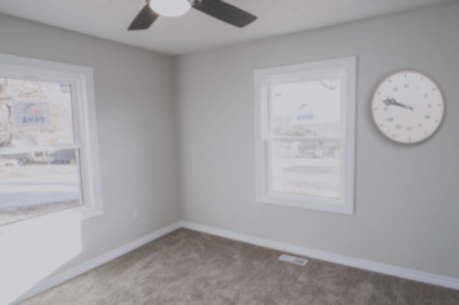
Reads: **9:48**
